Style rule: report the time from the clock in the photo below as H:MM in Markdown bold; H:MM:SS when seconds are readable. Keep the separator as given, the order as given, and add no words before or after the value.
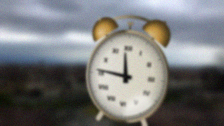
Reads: **11:46**
